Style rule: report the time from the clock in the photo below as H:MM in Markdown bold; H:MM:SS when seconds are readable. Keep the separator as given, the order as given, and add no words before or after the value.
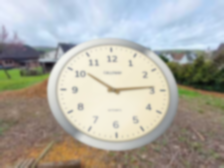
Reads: **10:14**
